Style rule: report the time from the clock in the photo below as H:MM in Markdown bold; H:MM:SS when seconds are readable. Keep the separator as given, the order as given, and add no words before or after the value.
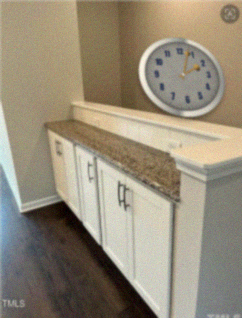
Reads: **2:03**
